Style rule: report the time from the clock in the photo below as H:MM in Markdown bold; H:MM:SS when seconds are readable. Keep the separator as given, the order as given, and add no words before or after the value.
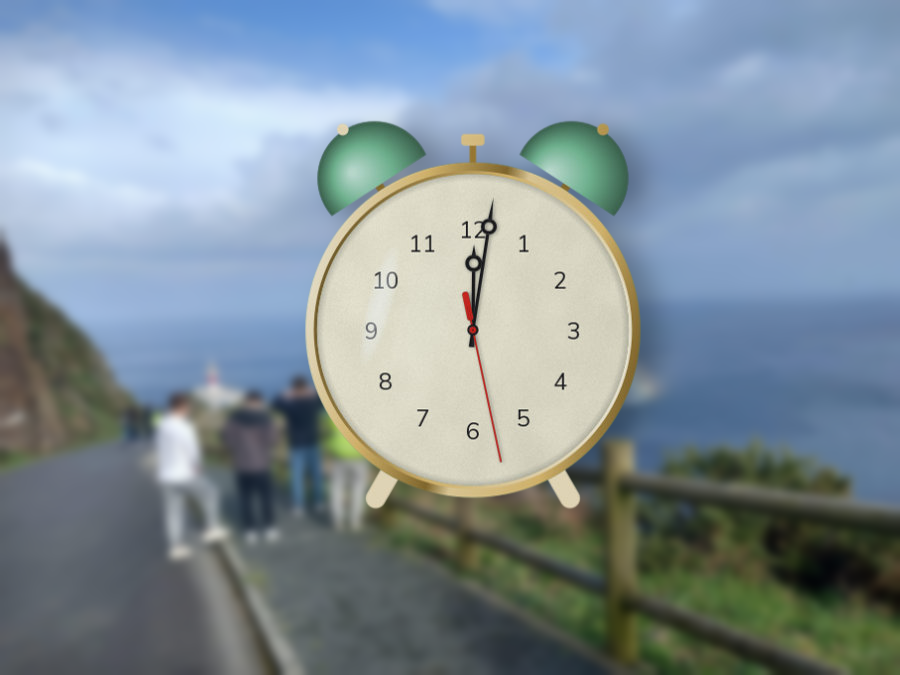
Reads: **12:01:28**
